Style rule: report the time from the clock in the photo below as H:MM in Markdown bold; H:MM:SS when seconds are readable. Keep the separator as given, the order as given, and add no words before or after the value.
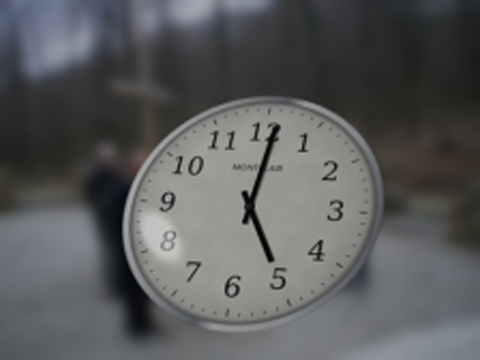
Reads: **5:01**
